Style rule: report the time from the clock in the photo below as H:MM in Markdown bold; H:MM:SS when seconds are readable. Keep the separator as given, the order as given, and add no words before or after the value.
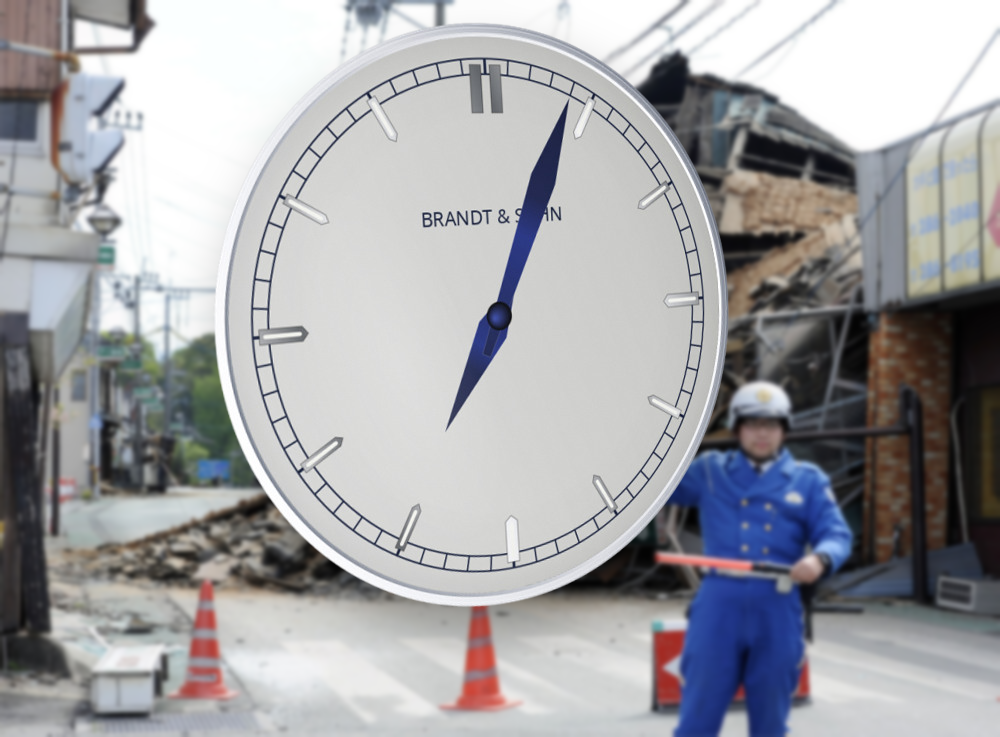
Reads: **7:04**
